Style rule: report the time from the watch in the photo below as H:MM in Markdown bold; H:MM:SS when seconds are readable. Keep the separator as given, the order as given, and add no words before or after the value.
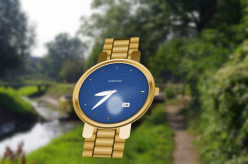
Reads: **8:37**
